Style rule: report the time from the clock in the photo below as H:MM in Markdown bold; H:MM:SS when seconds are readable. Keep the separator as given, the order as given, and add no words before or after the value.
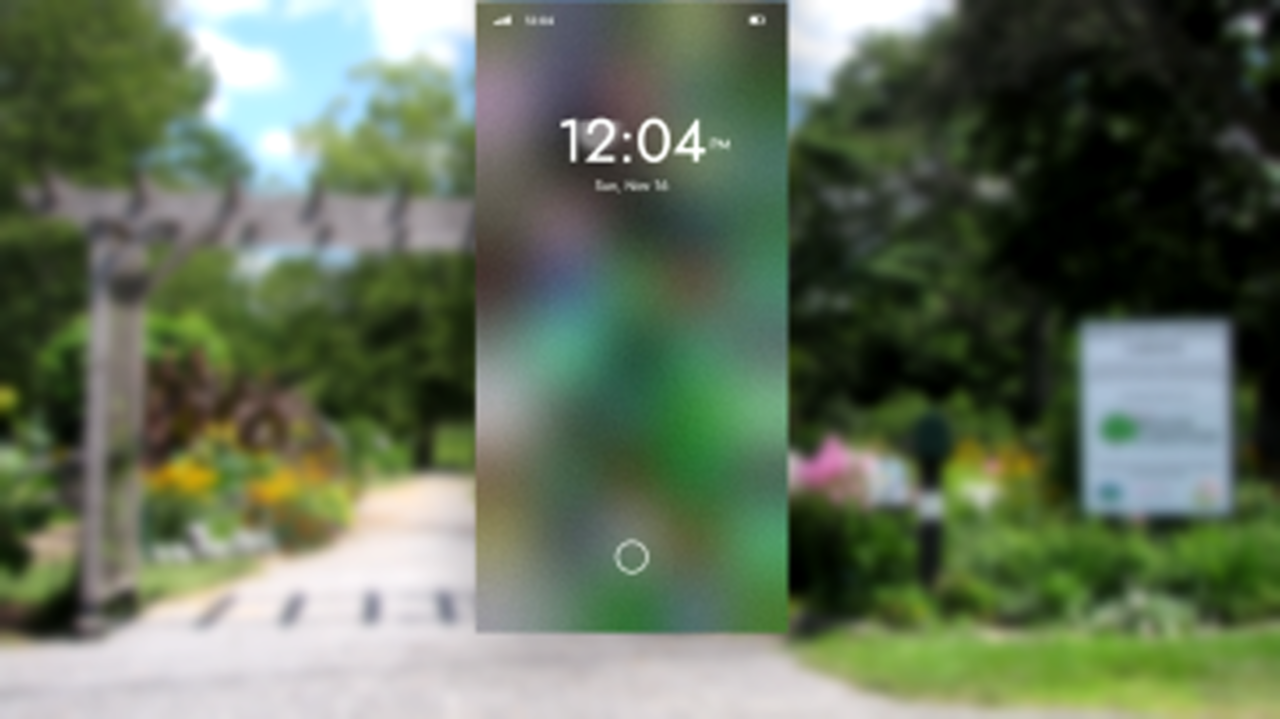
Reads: **12:04**
